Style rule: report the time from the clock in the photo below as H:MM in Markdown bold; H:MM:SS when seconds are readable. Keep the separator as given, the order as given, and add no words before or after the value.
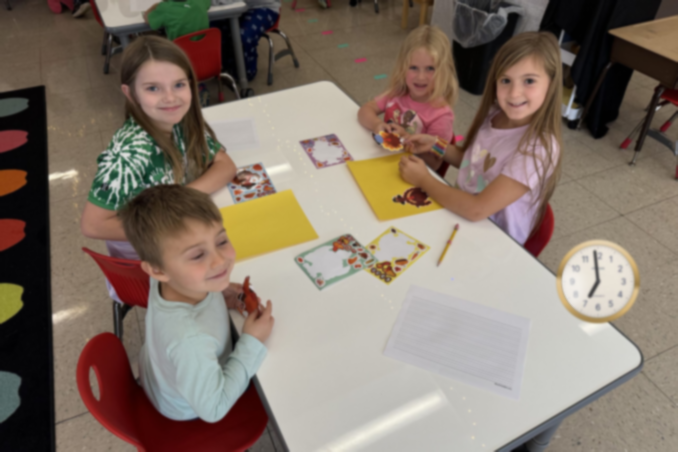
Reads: **6:59**
